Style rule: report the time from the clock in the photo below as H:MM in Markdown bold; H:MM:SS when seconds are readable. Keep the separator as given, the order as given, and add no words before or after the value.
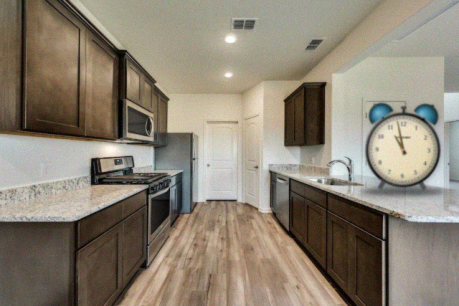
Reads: **10:58**
